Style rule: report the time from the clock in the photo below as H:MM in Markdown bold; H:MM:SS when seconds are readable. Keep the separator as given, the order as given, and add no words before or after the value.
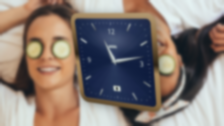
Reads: **11:13**
